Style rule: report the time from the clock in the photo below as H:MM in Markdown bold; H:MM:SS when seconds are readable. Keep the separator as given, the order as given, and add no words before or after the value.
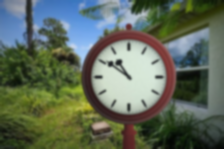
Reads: **10:51**
